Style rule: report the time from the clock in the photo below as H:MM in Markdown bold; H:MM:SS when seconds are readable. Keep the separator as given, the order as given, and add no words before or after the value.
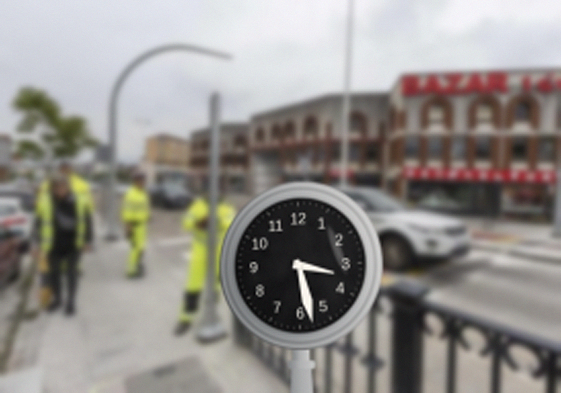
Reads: **3:28**
